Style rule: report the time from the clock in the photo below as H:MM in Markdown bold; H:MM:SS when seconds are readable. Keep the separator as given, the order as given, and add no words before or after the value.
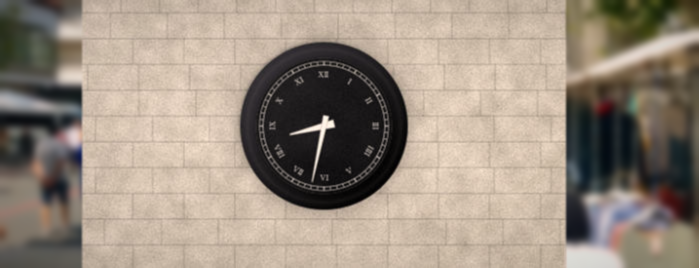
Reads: **8:32**
